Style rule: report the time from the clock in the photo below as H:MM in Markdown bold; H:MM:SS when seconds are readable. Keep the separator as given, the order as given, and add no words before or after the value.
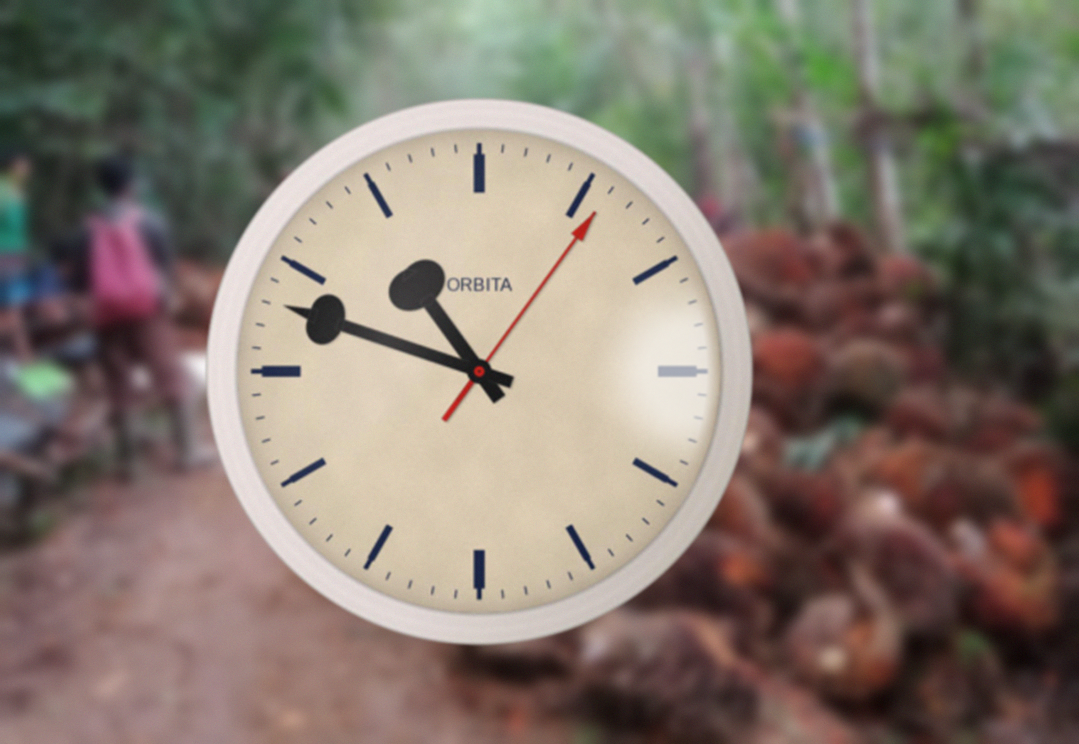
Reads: **10:48:06**
